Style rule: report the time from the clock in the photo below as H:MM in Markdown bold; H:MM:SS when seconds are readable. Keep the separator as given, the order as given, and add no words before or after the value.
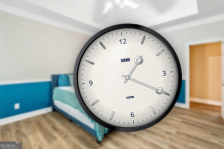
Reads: **1:20**
